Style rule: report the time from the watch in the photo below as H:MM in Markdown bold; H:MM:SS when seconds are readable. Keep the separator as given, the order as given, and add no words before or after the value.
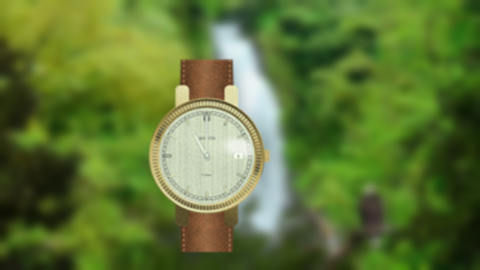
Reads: **11:00**
